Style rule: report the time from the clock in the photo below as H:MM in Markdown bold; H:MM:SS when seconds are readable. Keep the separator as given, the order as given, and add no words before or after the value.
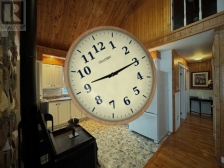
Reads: **9:15**
